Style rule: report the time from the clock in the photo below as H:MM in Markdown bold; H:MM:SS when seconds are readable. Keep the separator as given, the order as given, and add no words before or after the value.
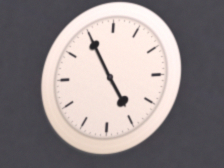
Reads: **4:55**
